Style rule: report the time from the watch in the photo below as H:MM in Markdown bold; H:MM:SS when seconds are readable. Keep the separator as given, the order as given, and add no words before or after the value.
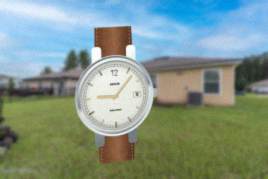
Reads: **9:07**
